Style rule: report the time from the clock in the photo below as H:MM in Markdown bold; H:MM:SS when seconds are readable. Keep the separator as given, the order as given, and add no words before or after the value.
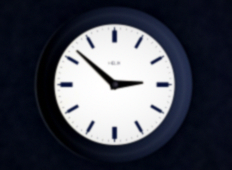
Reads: **2:52**
